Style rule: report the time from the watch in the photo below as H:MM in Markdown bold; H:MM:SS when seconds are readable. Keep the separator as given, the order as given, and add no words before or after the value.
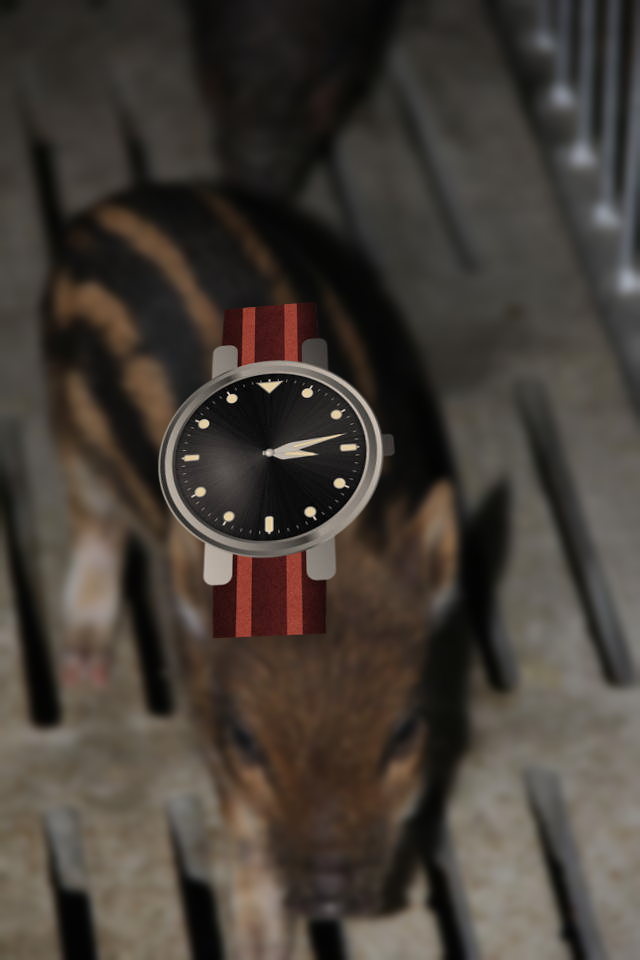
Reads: **3:13**
